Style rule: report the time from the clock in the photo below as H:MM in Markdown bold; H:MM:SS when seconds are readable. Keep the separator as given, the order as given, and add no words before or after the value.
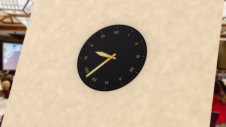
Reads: **9:38**
